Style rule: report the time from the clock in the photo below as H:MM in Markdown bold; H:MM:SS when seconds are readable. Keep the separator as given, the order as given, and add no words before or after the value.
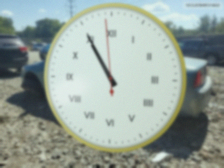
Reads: **10:54:59**
